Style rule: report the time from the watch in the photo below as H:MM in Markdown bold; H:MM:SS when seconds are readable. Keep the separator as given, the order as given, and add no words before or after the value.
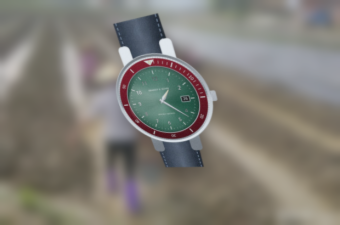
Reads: **1:22**
